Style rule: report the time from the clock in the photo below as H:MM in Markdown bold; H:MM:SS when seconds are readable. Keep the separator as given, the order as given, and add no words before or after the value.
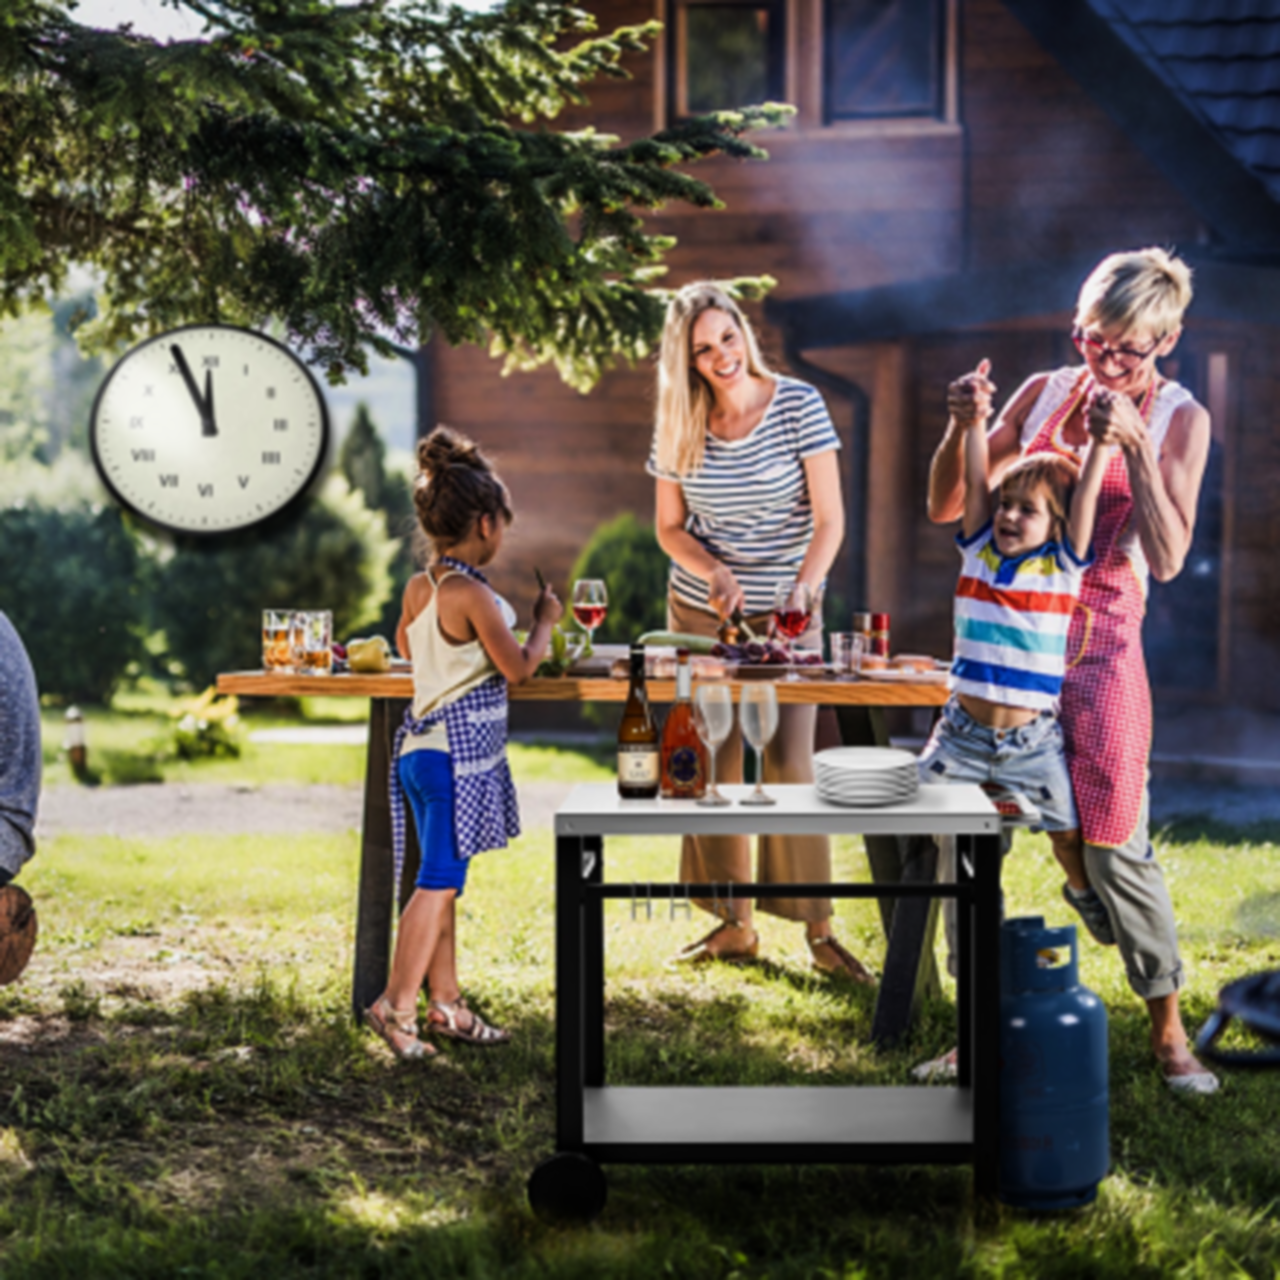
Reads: **11:56**
